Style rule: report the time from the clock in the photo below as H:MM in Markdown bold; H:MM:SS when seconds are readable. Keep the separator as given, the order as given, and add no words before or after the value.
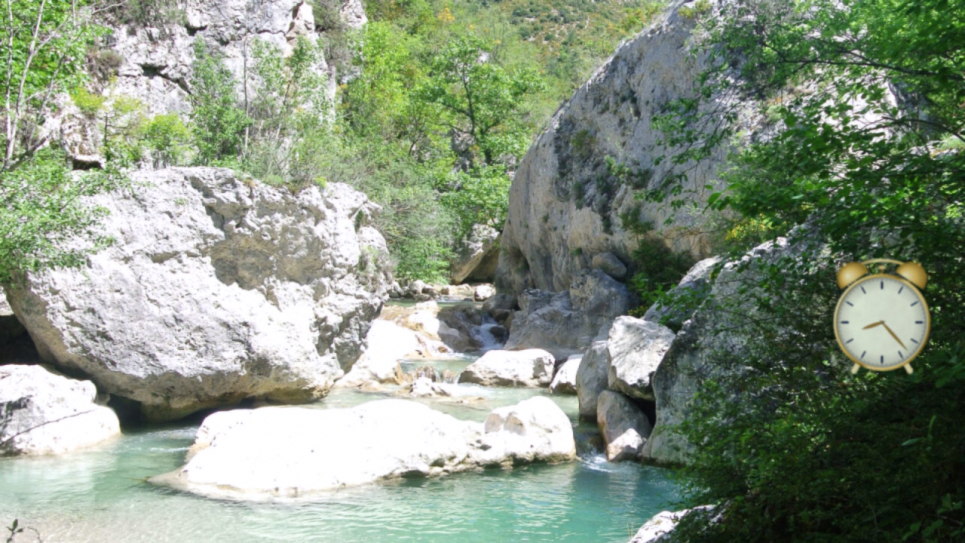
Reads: **8:23**
